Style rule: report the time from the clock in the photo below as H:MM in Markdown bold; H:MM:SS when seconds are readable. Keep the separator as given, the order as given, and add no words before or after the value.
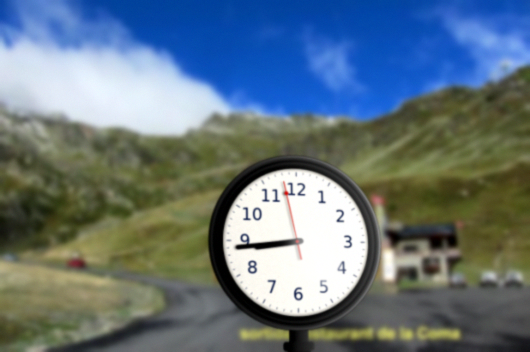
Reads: **8:43:58**
